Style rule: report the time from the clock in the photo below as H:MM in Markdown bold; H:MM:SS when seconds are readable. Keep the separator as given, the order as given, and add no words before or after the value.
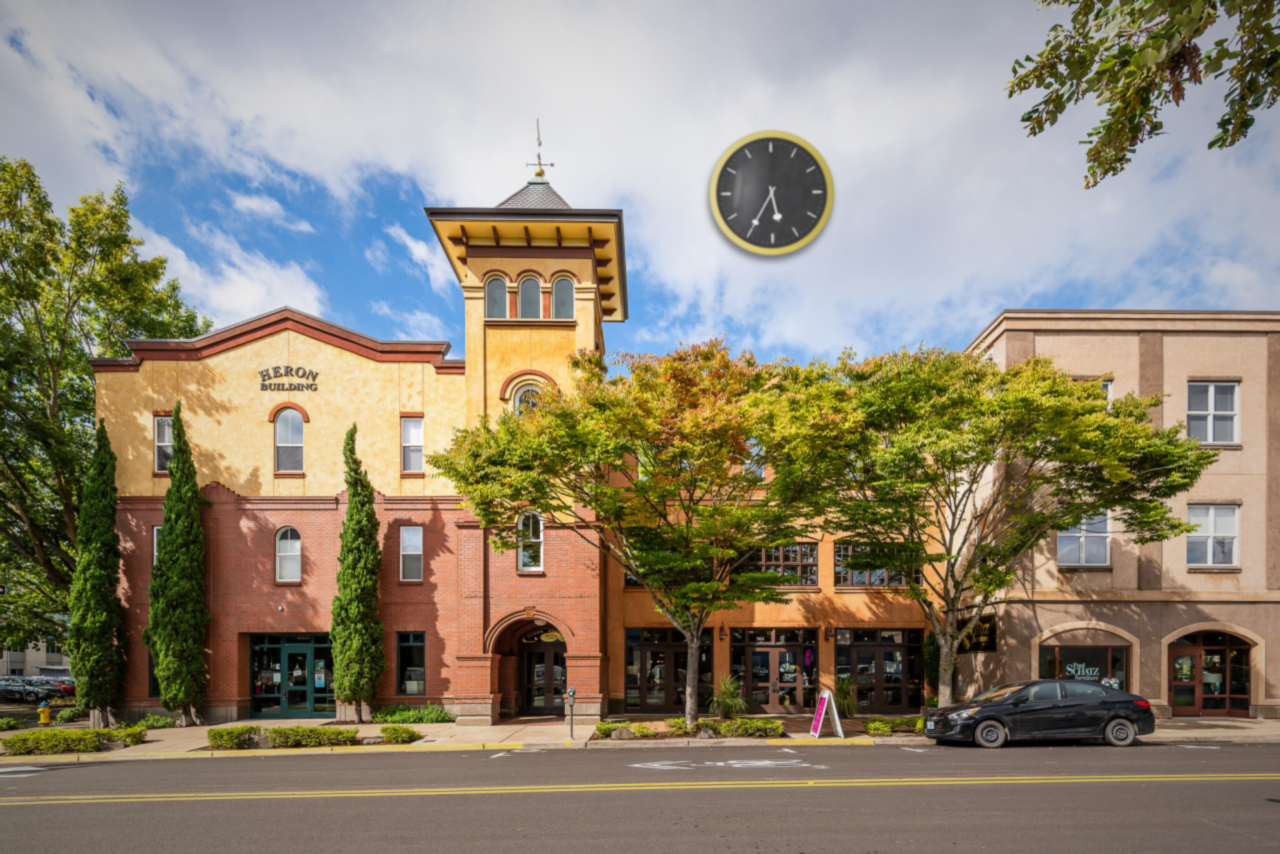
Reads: **5:35**
